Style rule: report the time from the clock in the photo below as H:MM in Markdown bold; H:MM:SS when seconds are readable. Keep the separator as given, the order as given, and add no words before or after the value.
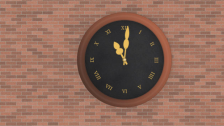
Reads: **11:01**
